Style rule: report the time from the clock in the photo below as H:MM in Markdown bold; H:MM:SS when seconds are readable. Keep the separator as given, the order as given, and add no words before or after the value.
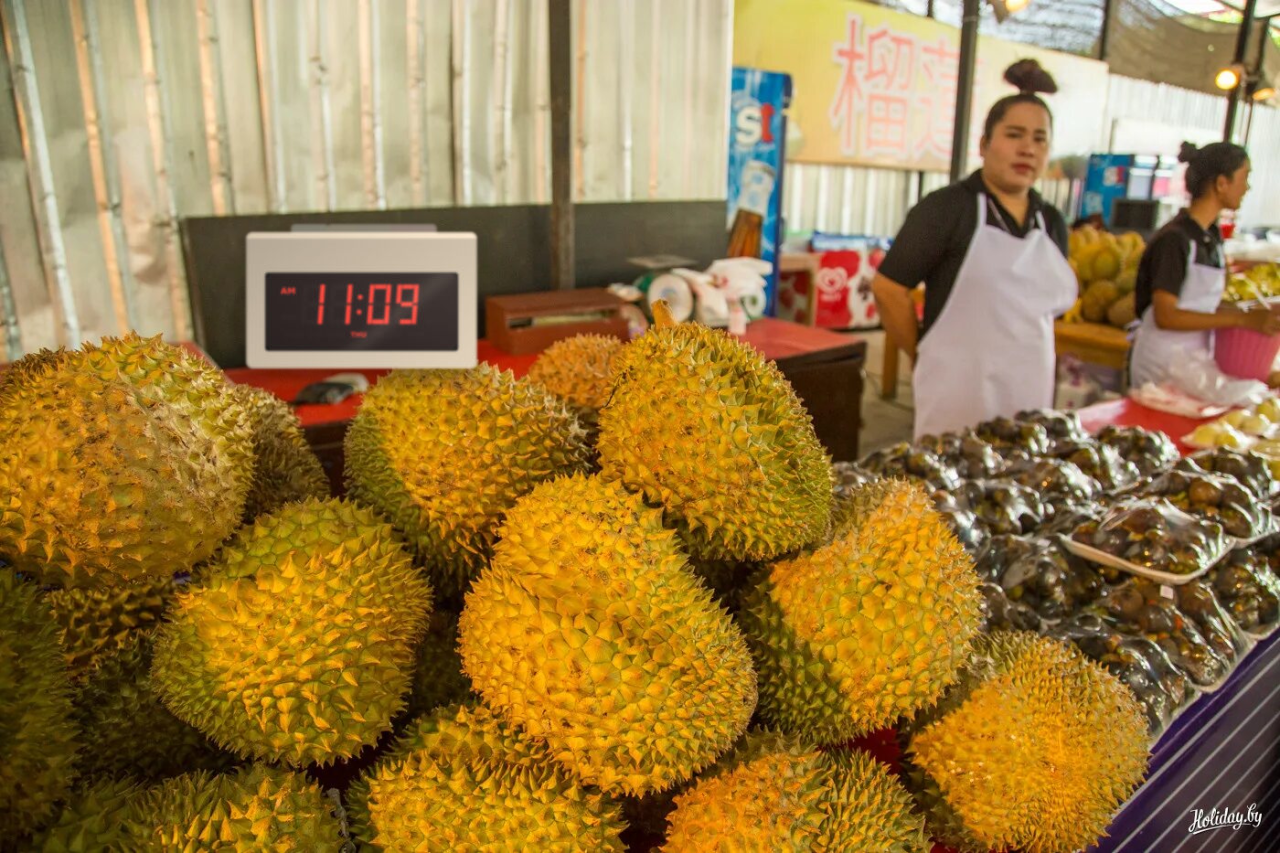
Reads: **11:09**
